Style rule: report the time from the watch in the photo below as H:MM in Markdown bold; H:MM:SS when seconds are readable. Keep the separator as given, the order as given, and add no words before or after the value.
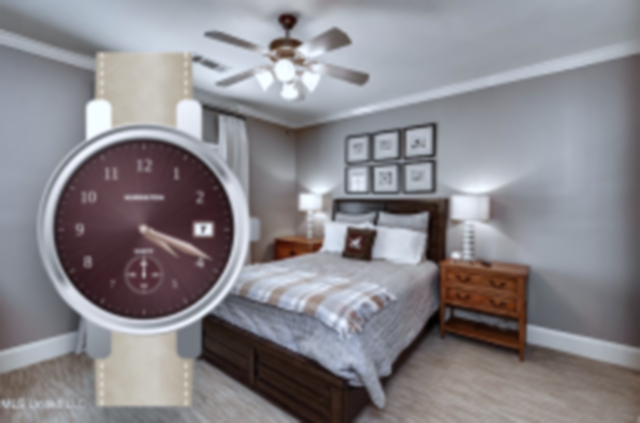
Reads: **4:19**
